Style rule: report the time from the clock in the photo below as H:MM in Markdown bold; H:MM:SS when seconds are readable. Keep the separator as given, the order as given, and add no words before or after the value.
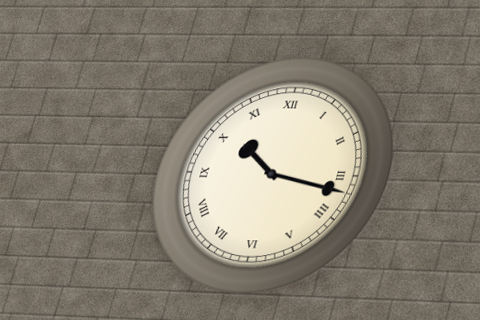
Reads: **10:17**
